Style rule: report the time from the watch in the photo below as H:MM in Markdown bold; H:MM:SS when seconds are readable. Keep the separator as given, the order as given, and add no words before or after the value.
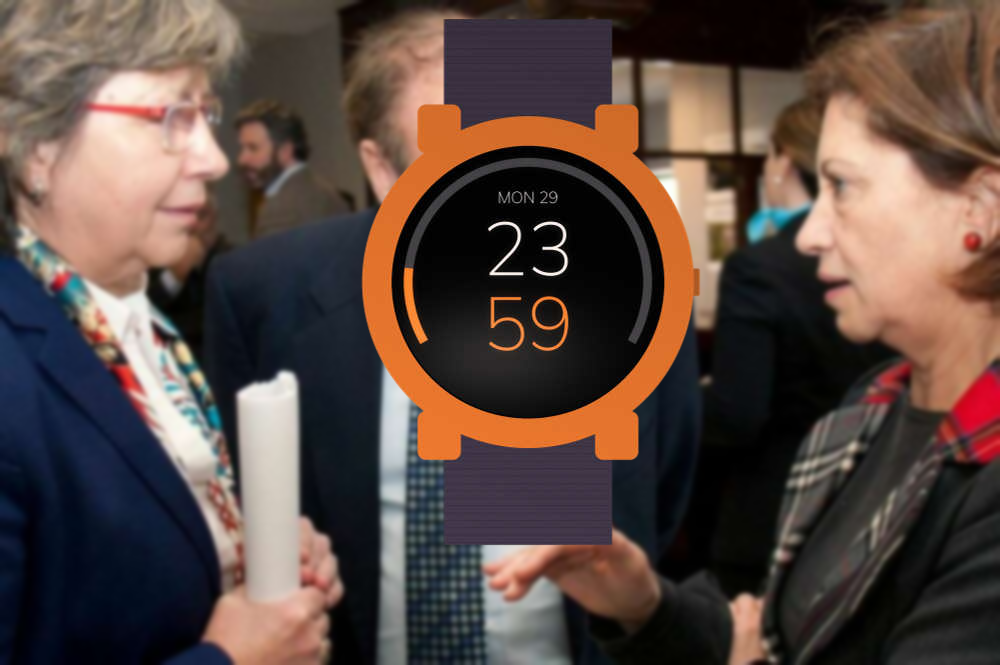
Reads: **23:59**
